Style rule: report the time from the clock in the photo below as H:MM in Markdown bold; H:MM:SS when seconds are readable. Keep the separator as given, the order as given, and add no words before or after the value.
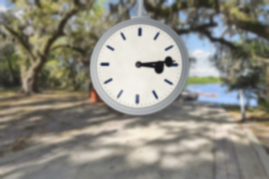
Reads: **3:14**
